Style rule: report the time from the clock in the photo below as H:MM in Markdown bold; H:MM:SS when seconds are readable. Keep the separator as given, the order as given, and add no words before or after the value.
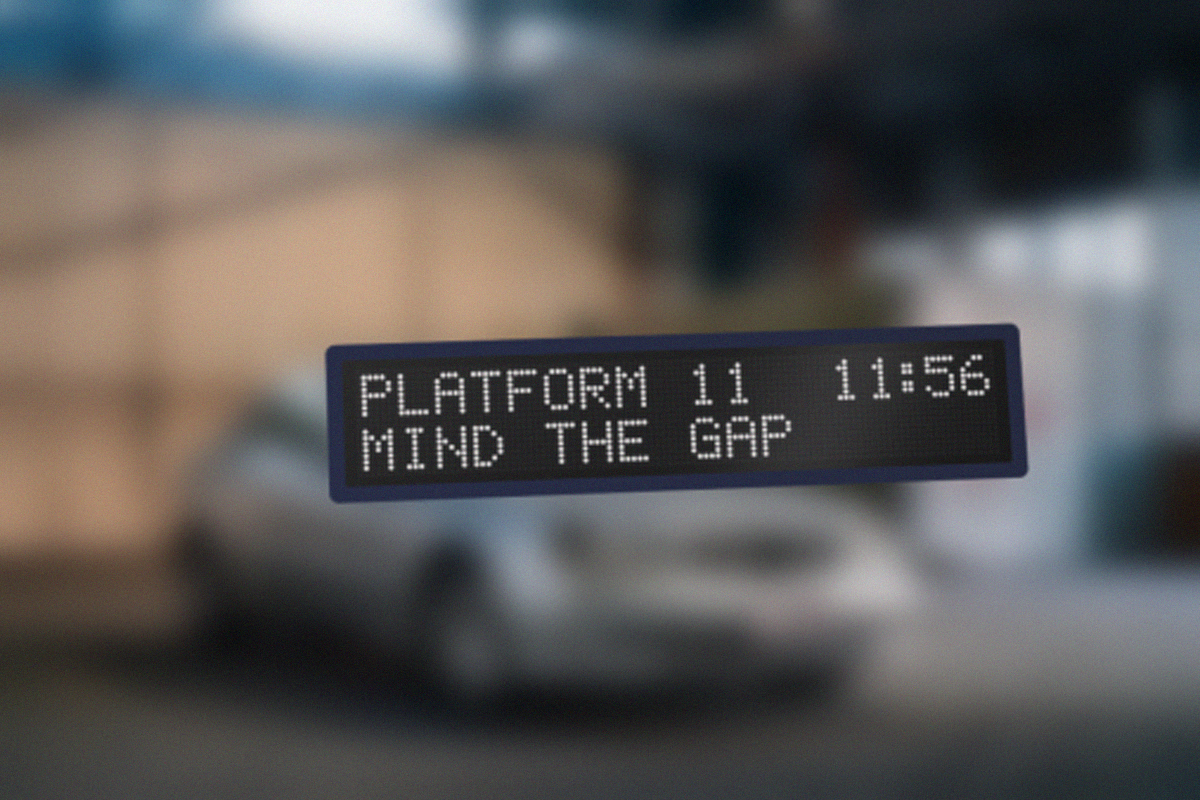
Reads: **11:56**
